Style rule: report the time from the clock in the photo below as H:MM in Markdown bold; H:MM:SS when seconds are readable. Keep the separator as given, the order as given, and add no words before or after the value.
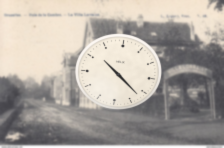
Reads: **10:22**
